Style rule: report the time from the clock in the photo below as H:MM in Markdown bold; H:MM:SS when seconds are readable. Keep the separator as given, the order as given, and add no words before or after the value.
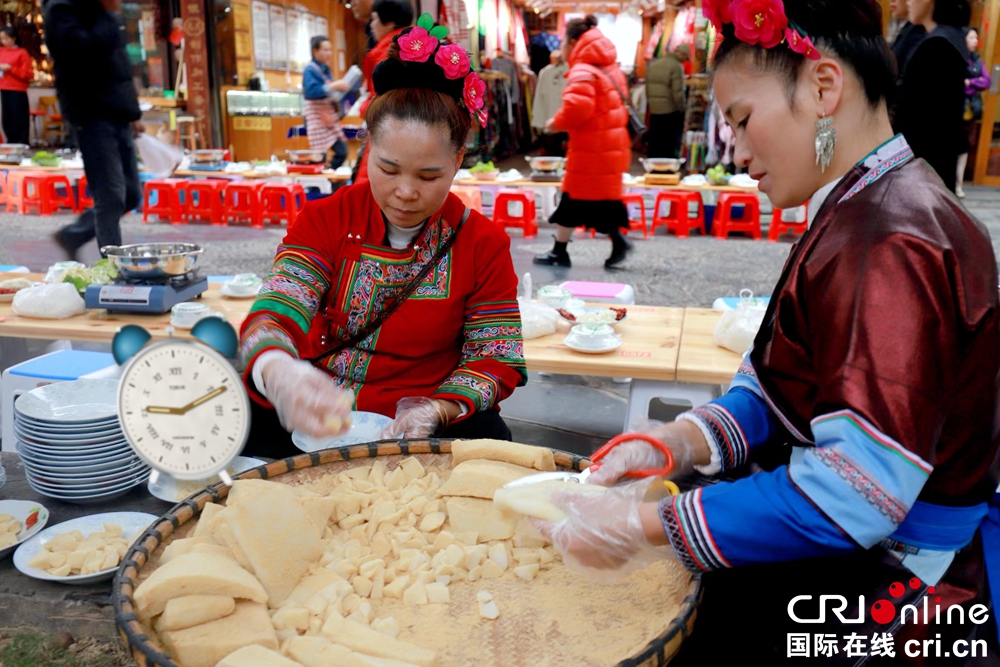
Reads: **9:11**
